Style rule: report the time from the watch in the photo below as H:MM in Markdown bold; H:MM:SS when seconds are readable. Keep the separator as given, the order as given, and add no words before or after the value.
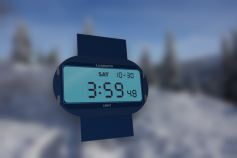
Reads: **3:59:48**
